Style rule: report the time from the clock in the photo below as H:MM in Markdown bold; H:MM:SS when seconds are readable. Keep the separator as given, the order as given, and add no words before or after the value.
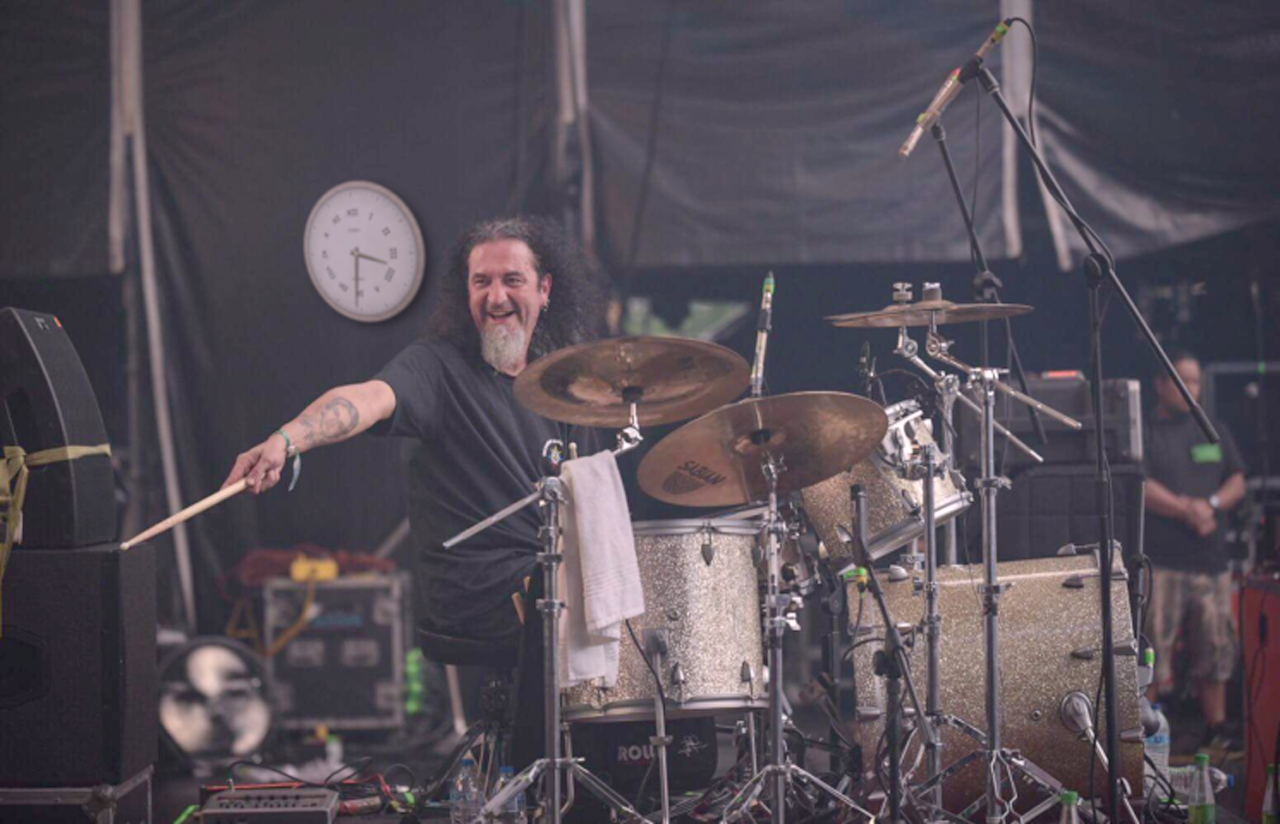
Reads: **3:31**
